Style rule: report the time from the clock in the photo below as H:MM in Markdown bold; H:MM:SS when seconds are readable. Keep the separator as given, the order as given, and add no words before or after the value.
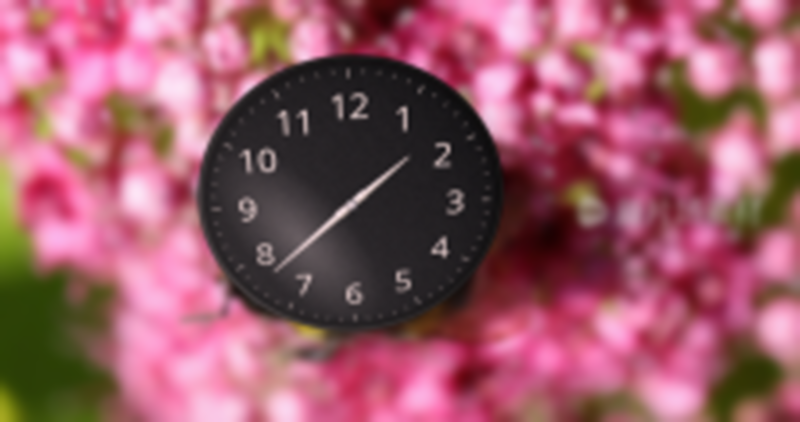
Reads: **1:38**
